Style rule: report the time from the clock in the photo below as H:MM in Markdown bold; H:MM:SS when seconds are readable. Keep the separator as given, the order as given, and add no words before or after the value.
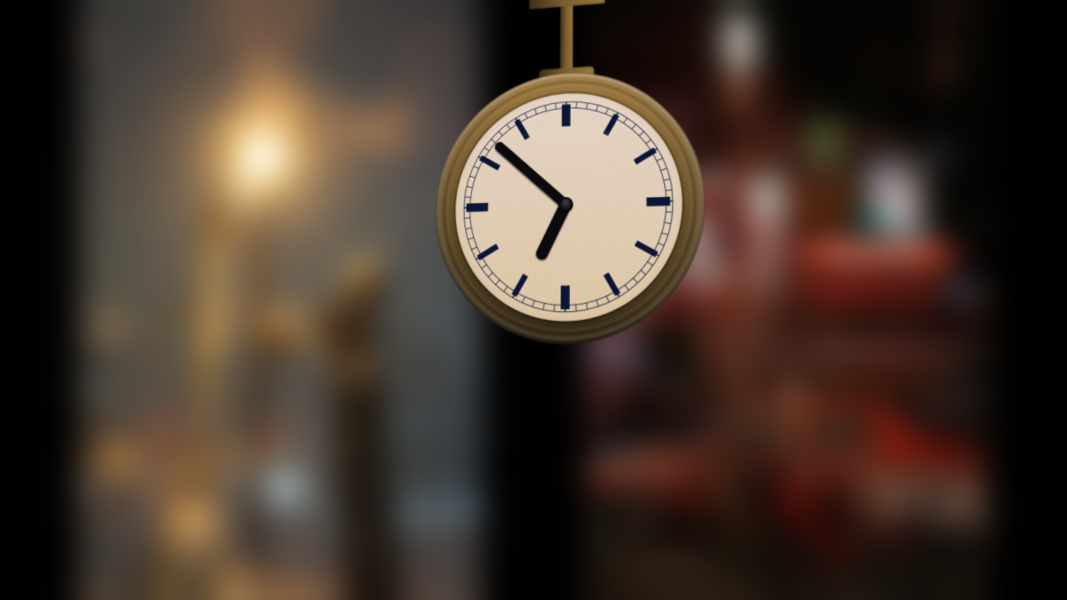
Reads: **6:52**
